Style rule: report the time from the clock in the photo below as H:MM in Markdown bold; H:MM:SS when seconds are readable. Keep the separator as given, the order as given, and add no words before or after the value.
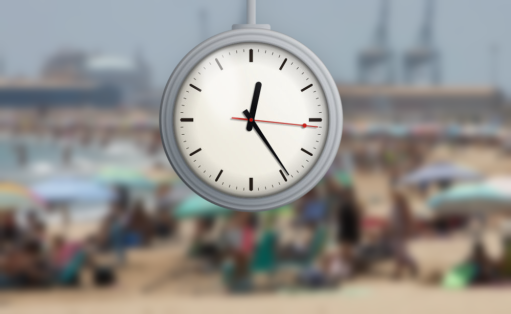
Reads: **12:24:16**
